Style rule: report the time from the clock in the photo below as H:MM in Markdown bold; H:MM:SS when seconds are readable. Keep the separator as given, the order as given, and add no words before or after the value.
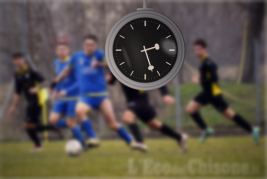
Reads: **2:27**
